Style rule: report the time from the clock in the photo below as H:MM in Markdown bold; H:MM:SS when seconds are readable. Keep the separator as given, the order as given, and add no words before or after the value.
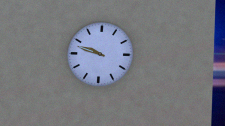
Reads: **9:48**
